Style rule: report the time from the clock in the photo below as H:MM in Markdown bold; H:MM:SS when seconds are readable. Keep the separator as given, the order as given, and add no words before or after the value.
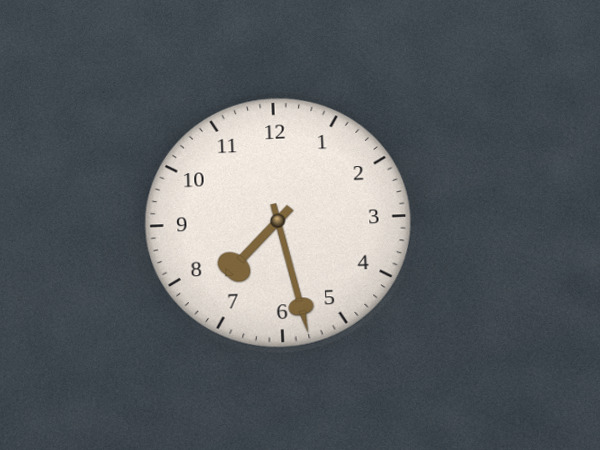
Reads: **7:28**
